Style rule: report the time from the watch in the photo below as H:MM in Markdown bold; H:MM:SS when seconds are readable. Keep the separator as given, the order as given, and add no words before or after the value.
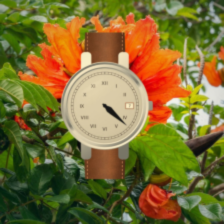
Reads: **4:22**
